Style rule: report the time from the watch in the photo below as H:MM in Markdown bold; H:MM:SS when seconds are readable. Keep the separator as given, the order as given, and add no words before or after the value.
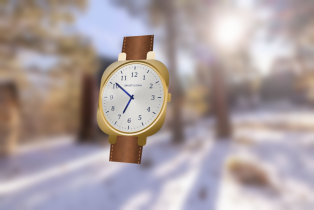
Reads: **6:51**
